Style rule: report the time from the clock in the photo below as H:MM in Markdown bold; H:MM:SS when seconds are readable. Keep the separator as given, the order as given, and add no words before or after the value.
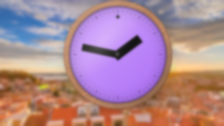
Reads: **1:47**
